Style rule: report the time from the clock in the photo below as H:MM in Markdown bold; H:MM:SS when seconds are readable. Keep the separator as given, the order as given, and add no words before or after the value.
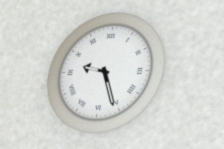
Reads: **9:26**
